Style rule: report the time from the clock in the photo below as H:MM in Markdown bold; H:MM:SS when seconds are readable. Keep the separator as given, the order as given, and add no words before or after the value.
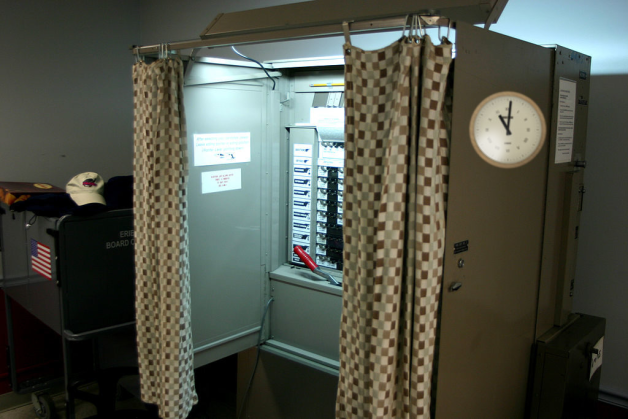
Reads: **11:01**
